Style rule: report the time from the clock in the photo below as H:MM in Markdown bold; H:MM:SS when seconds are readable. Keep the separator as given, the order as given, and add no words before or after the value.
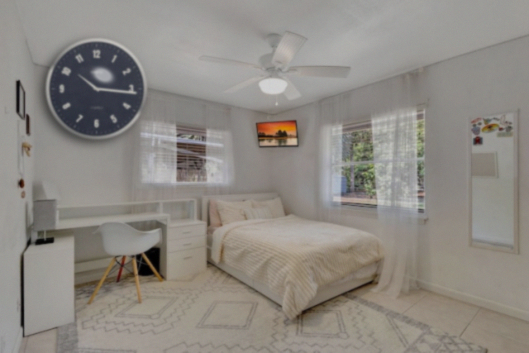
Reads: **10:16**
